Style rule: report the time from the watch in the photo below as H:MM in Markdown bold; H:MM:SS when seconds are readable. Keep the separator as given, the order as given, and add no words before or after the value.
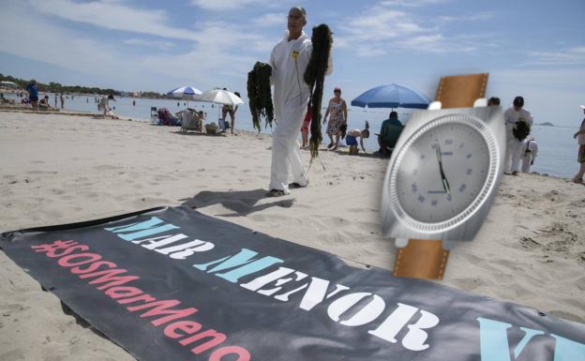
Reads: **4:56**
